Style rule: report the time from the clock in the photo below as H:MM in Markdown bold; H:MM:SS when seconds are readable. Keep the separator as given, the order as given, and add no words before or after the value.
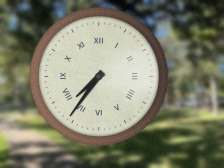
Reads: **7:36**
